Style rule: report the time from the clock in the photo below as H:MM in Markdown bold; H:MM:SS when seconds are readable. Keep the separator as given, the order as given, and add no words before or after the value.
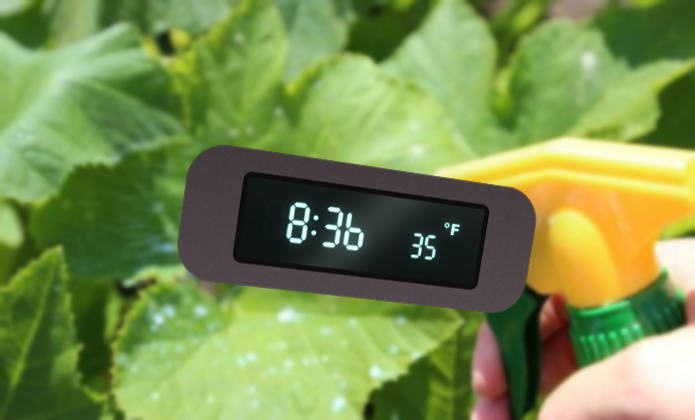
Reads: **8:36**
